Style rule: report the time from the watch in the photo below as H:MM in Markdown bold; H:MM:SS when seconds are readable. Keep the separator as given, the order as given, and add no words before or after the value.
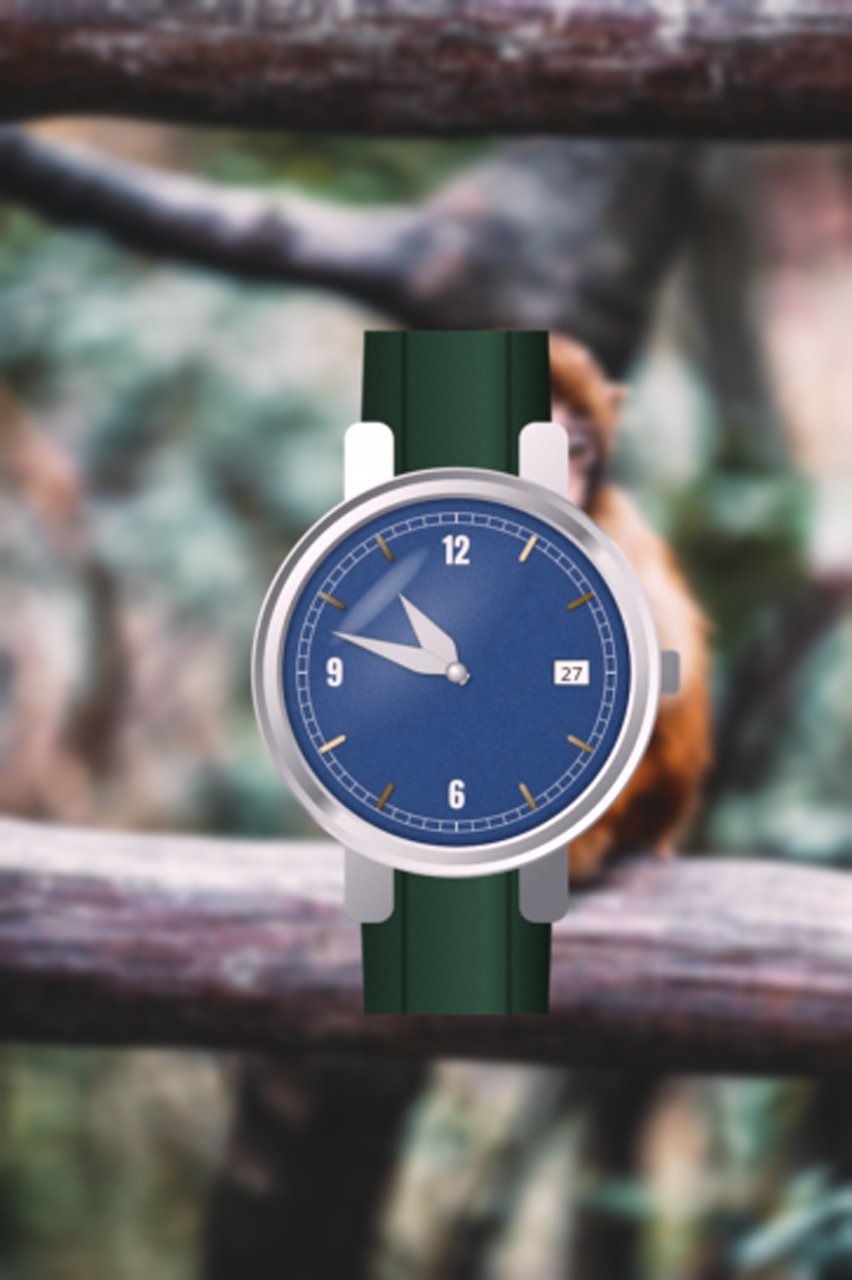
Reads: **10:48**
